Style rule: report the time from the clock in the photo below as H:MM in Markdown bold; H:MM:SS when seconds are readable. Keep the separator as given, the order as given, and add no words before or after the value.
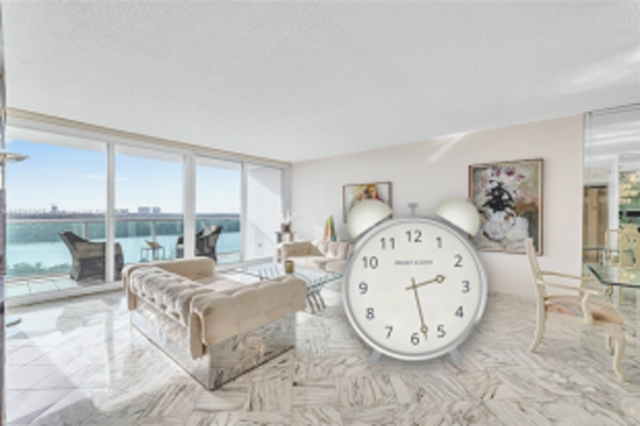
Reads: **2:28**
